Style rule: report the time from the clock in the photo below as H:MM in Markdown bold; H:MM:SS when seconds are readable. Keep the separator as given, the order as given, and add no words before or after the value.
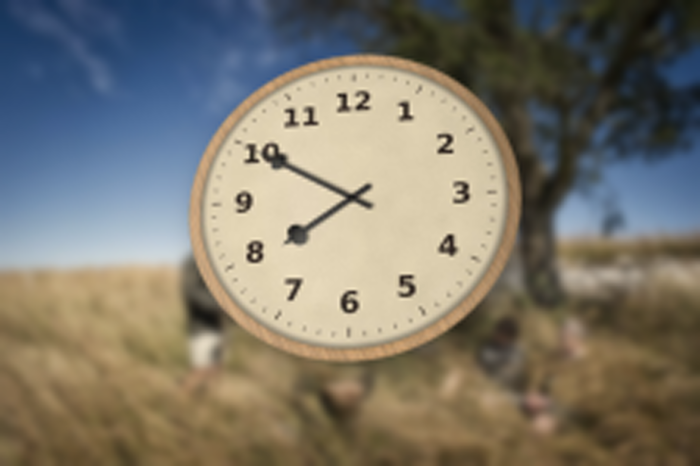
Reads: **7:50**
